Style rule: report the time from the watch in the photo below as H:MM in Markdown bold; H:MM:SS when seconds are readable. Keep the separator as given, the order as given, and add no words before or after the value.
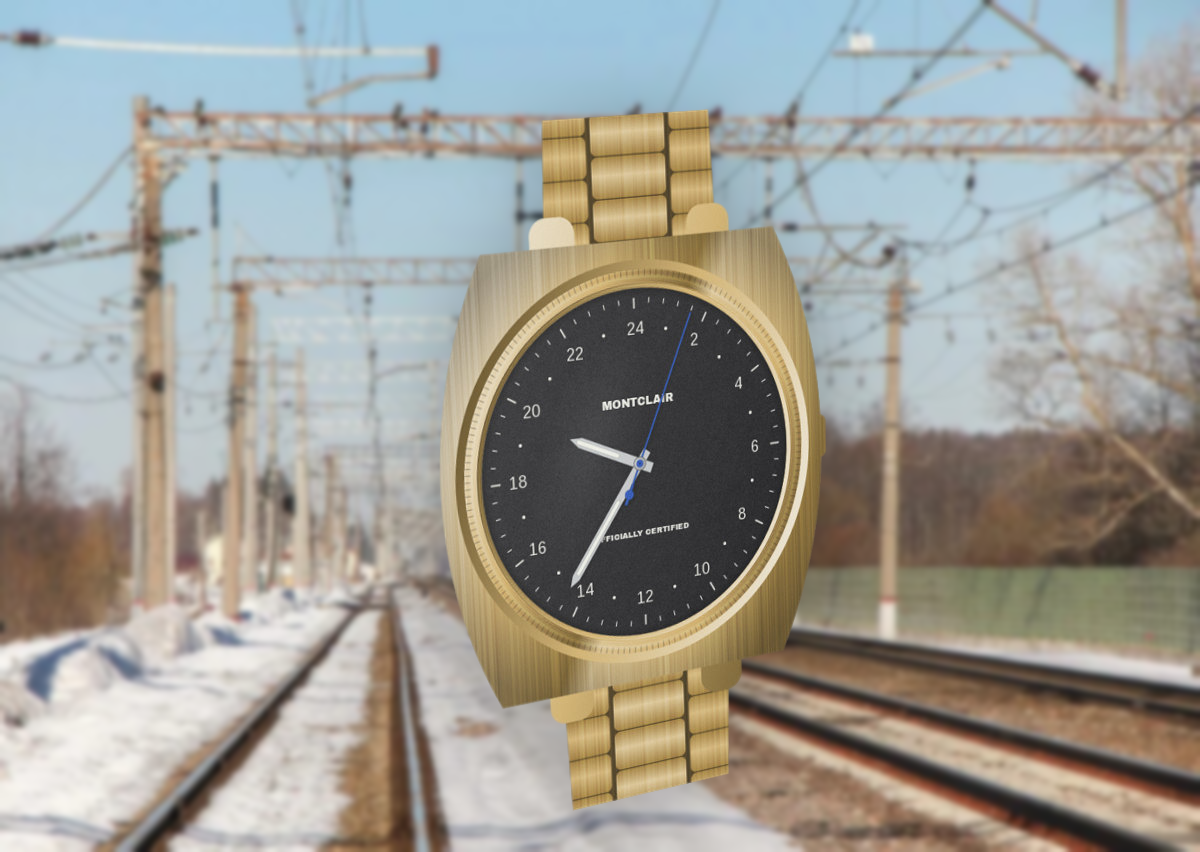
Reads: **19:36:04**
